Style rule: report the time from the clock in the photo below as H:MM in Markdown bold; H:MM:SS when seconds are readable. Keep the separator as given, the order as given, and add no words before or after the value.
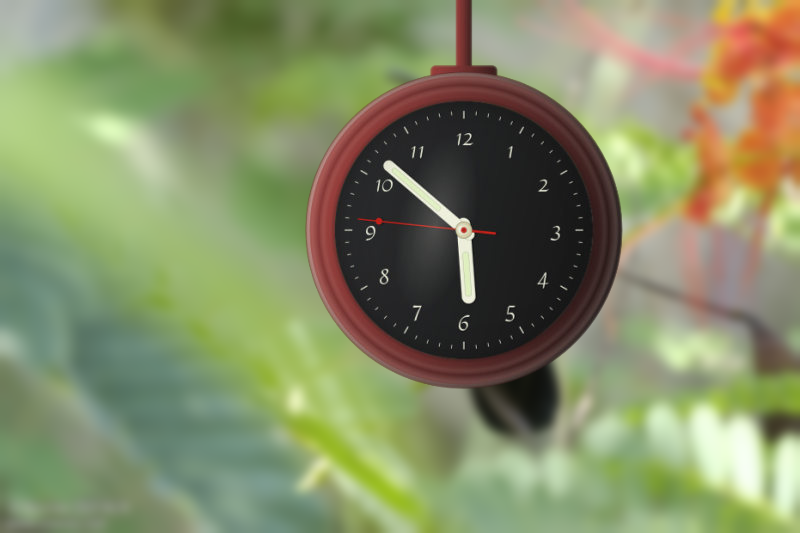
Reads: **5:51:46**
